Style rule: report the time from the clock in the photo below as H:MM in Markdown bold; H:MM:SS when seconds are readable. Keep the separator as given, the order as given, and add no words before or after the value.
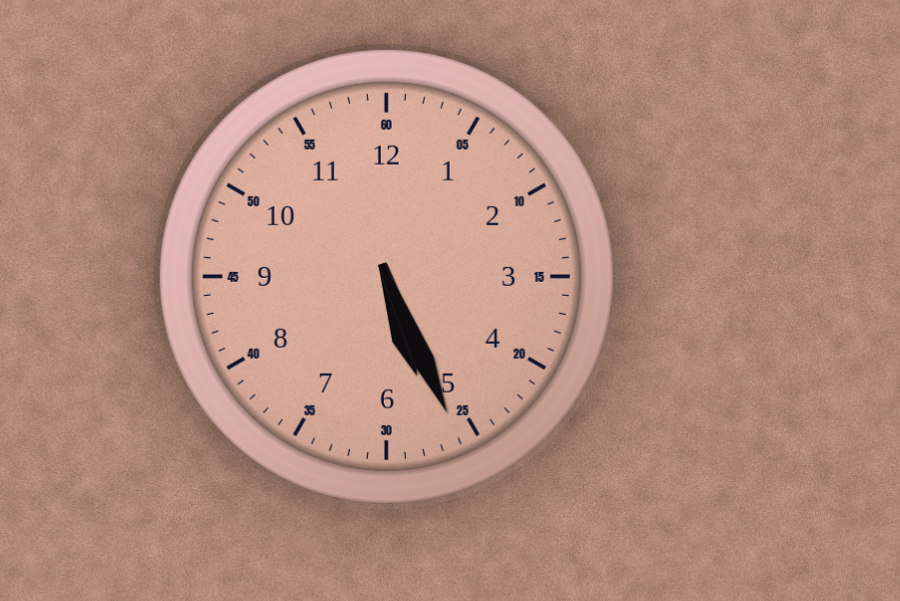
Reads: **5:26**
